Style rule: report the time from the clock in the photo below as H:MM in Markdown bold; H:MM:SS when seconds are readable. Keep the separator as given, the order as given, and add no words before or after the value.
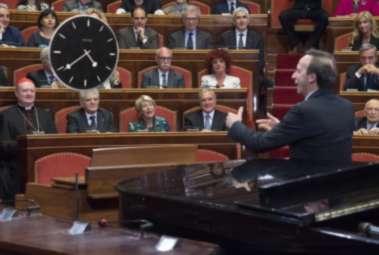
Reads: **4:39**
